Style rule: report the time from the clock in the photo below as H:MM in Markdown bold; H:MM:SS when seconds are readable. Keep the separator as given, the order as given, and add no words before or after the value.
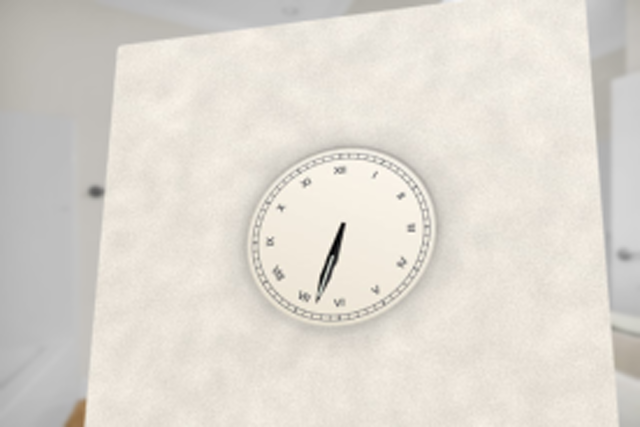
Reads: **6:33**
